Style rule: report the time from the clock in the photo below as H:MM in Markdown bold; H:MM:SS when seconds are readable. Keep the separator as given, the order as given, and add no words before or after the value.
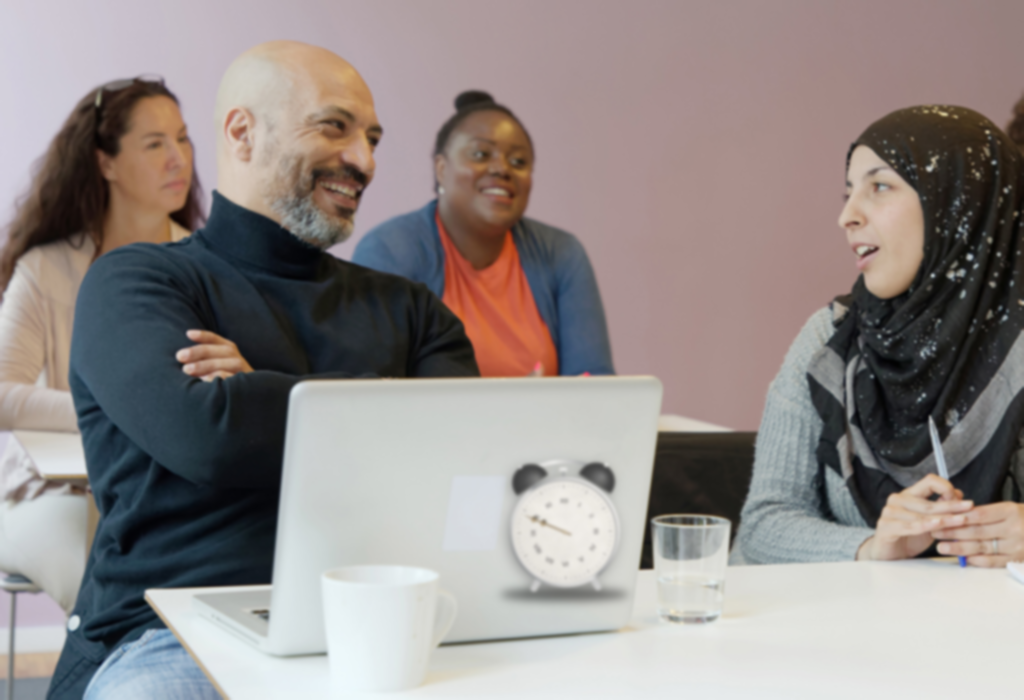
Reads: **9:49**
